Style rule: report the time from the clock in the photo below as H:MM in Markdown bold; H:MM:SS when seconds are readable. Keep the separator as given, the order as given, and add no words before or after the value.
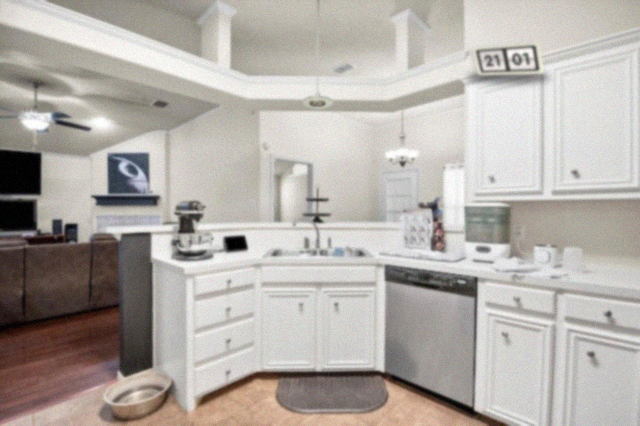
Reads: **21:01**
